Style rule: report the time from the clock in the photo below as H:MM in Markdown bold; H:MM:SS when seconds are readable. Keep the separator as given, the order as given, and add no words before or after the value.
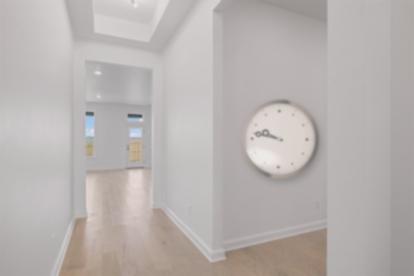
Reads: **9:47**
